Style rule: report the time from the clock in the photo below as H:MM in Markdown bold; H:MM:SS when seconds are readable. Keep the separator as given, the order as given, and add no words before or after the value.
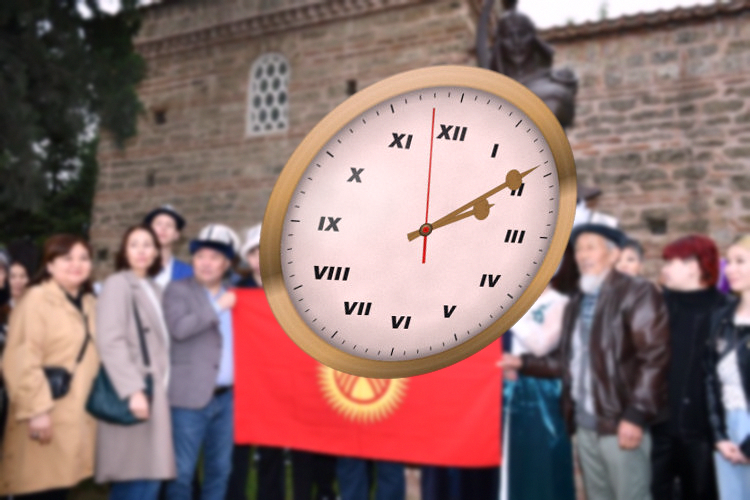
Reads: **2:08:58**
